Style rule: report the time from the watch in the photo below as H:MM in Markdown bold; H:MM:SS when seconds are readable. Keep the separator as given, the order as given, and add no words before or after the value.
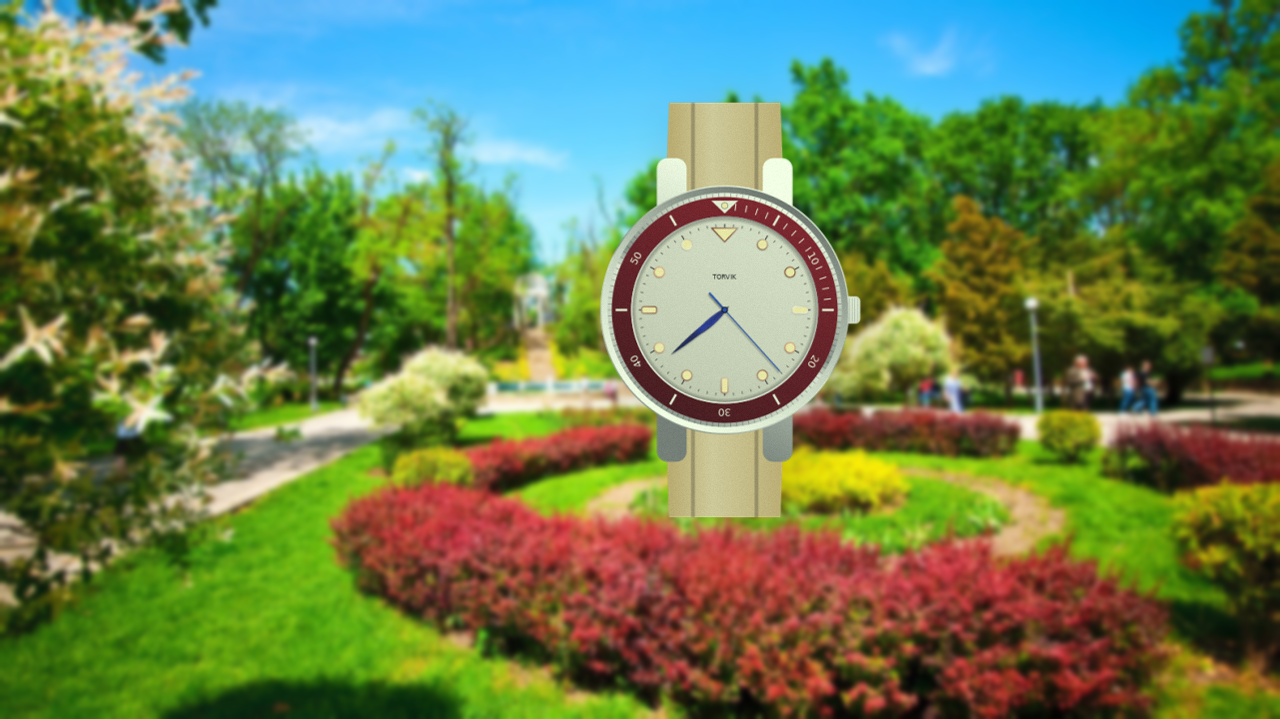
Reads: **7:38:23**
